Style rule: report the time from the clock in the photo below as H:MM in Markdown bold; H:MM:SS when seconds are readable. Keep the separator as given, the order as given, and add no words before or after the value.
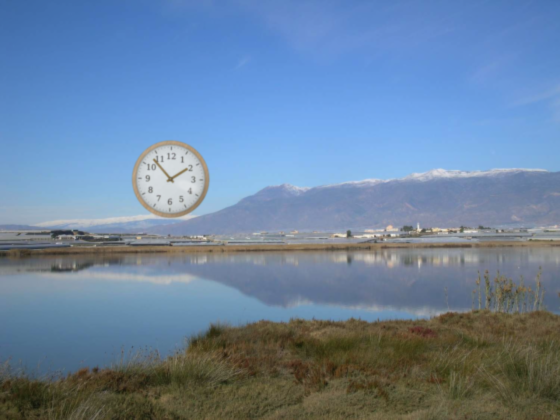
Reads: **1:53**
